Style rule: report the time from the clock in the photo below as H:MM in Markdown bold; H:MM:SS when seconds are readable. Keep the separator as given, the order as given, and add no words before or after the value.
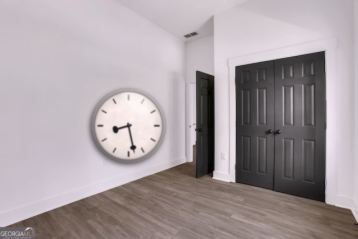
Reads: **8:28**
